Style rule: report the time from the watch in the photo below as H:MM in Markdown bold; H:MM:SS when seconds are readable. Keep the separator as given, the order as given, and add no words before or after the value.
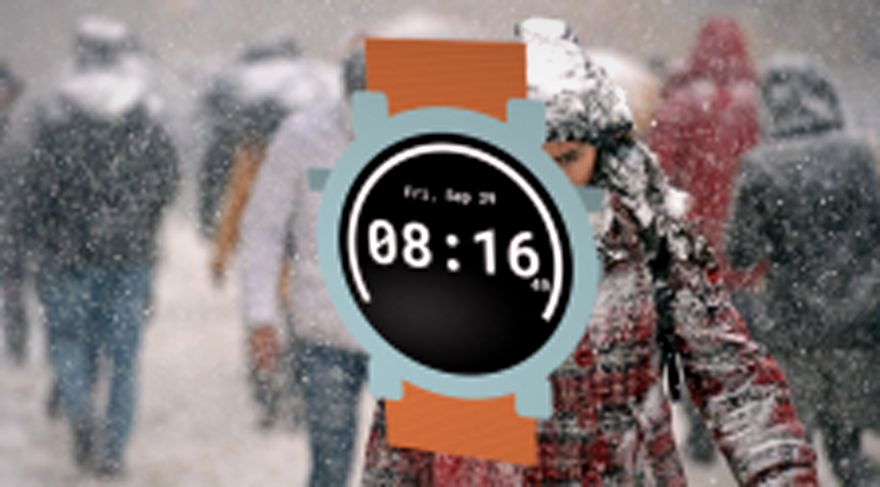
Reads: **8:16**
